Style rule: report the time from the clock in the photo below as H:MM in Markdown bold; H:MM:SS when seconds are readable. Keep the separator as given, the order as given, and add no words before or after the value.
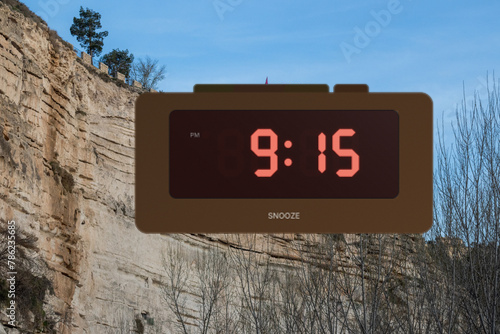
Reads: **9:15**
